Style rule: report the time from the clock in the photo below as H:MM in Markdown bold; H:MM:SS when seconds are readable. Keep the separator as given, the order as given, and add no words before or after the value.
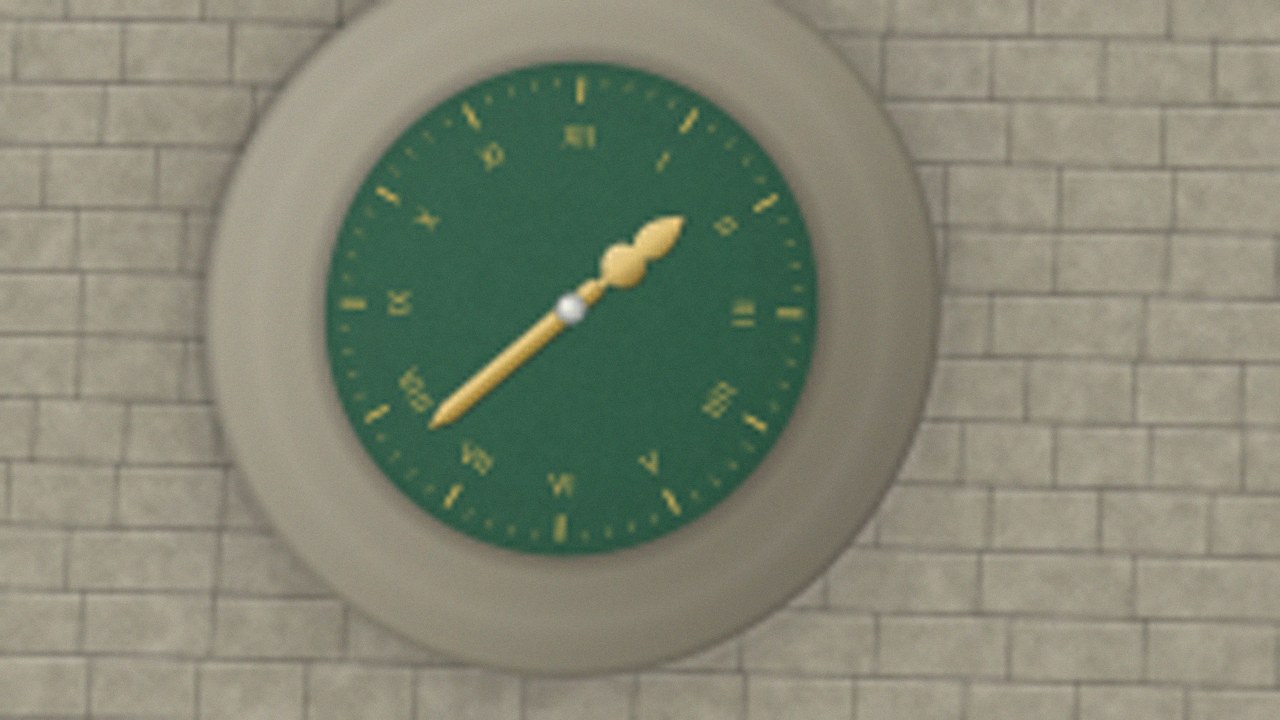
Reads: **1:38**
